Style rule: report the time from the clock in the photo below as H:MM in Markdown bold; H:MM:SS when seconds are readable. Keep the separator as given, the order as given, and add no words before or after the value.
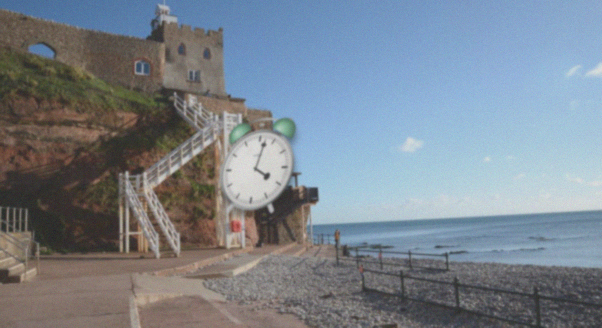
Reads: **4:02**
